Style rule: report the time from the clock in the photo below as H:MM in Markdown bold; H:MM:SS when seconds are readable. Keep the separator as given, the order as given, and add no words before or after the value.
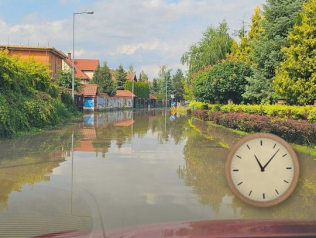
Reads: **11:07**
